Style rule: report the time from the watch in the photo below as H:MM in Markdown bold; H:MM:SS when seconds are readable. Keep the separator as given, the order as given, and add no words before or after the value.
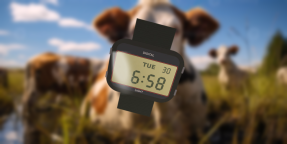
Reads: **6:58**
